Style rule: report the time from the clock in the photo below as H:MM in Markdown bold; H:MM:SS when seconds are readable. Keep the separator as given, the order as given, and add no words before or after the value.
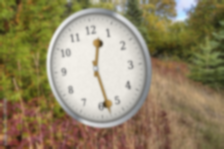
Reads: **12:28**
